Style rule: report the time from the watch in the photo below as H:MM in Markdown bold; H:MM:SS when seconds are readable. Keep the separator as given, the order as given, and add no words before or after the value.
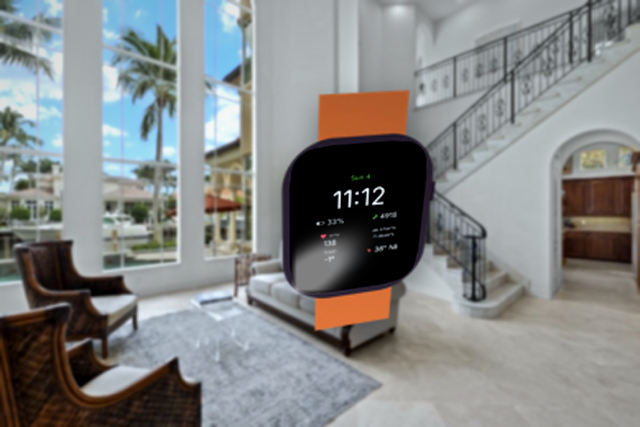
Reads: **11:12**
